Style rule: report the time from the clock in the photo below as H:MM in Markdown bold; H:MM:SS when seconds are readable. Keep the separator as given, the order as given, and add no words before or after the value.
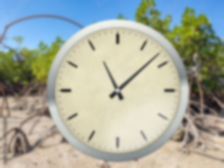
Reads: **11:08**
